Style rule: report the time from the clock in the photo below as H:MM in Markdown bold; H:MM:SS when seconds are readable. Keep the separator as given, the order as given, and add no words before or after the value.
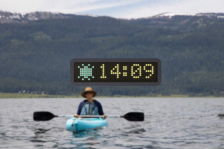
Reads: **14:09**
